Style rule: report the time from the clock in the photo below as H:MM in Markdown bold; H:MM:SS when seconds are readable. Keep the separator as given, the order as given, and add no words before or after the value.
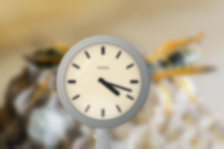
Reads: **4:18**
